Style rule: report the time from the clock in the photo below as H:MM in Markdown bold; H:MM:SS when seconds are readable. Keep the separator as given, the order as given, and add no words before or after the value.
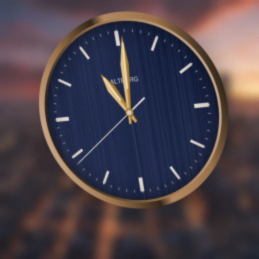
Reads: **11:00:39**
